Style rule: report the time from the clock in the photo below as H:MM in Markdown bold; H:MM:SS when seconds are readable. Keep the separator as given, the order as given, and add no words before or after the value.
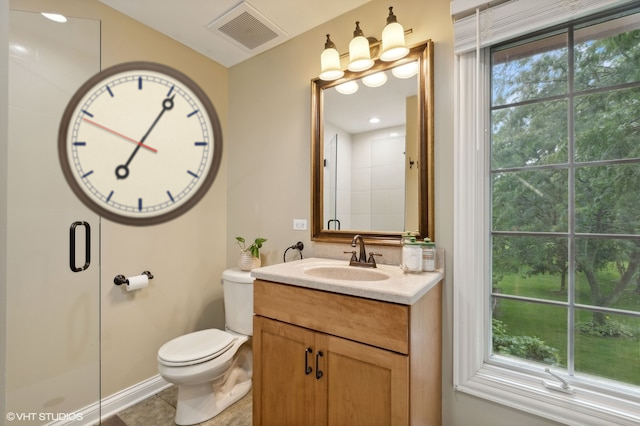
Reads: **7:05:49**
